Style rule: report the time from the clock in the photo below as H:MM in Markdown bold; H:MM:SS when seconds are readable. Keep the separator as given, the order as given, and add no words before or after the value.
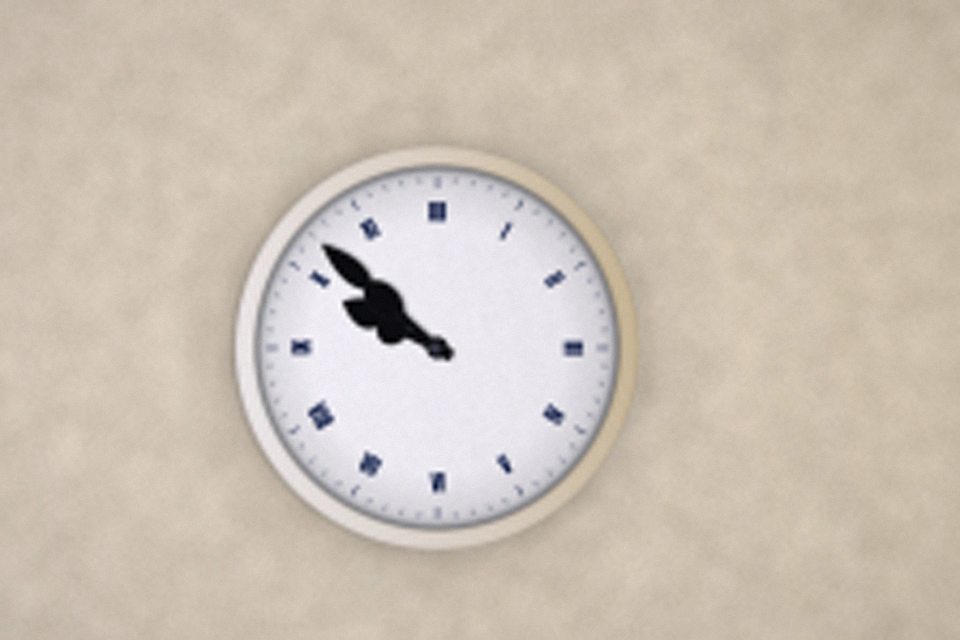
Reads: **9:52**
